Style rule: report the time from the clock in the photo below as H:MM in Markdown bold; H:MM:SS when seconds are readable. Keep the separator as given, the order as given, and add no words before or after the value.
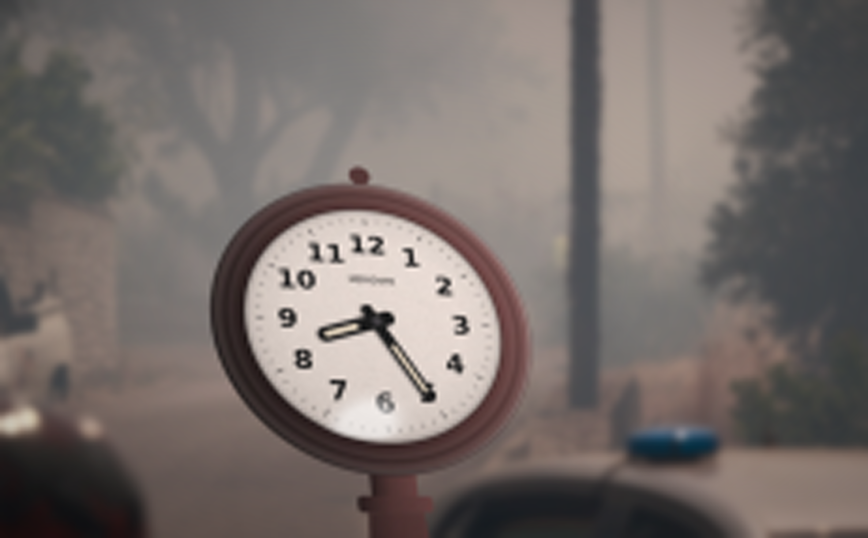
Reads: **8:25**
